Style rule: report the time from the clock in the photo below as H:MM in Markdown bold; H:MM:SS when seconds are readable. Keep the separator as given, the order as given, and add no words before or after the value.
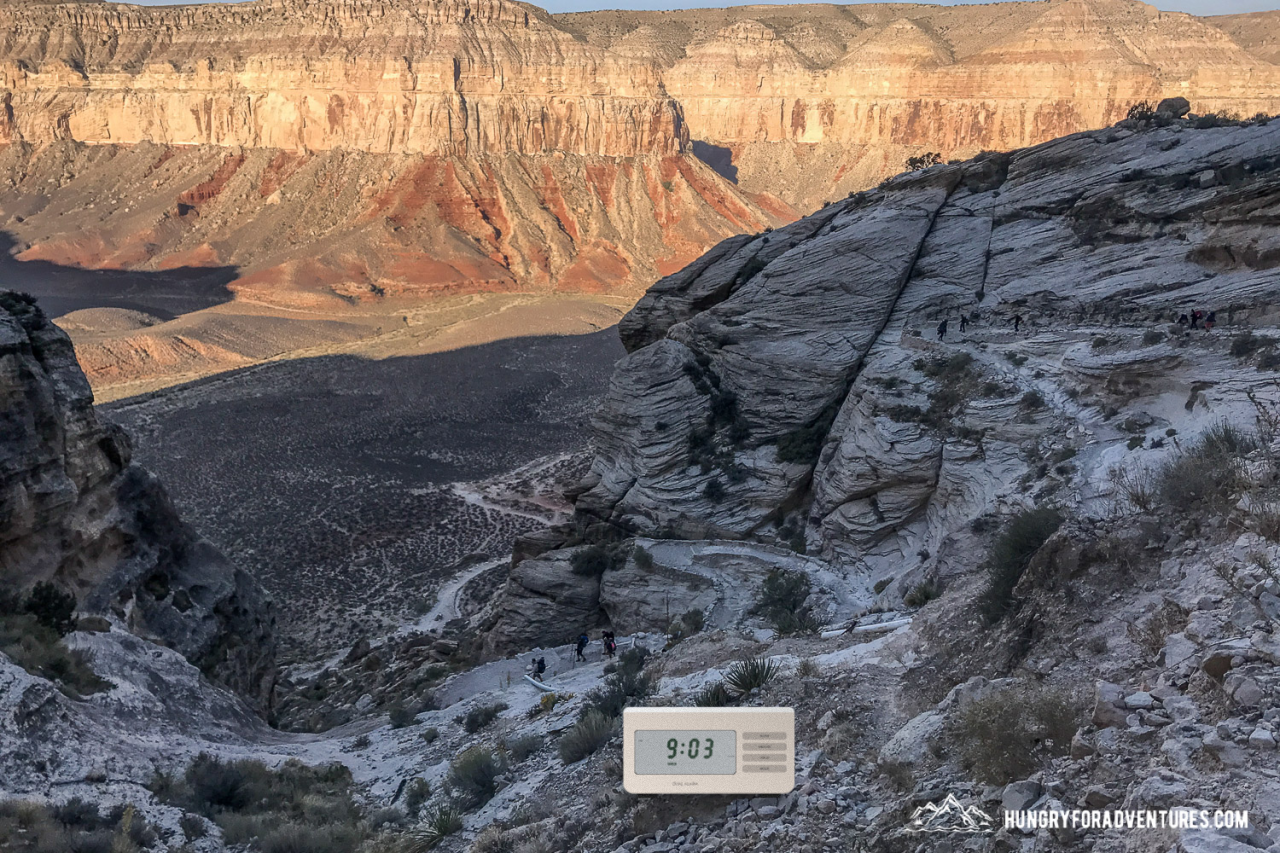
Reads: **9:03**
